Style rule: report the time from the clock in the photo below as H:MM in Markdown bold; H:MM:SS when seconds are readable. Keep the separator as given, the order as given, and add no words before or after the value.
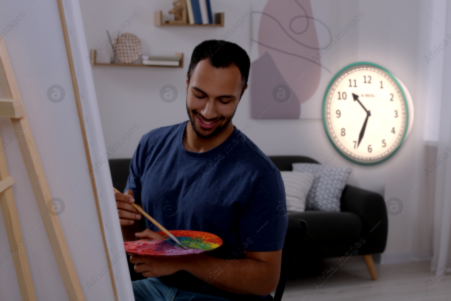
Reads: **10:34**
